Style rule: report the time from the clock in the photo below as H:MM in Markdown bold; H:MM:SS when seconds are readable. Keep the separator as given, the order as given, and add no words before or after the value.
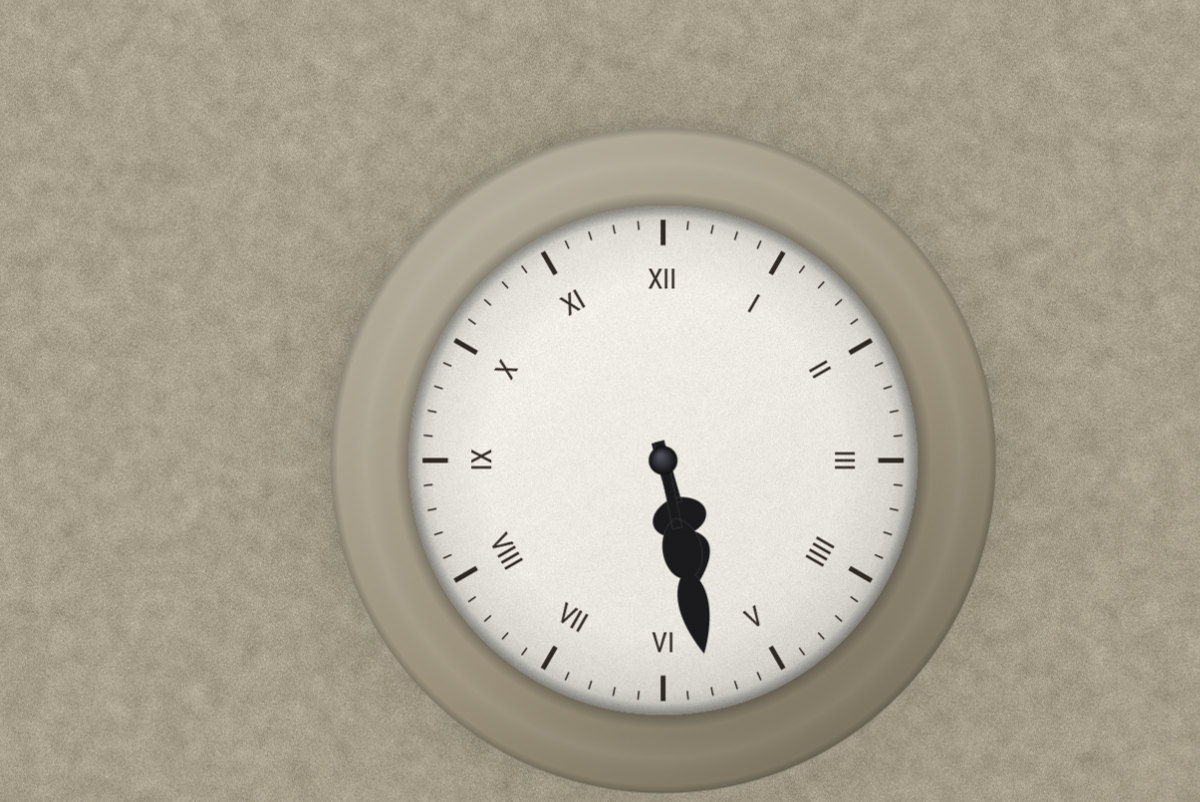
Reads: **5:28**
